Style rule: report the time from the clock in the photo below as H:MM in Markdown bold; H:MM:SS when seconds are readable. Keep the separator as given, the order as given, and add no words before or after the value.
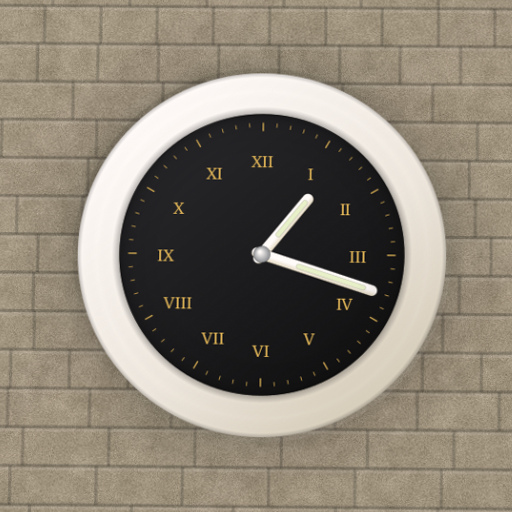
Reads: **1:18**
